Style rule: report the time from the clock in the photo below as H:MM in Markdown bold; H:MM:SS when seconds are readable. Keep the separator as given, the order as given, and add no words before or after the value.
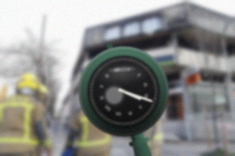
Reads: **4:21**
